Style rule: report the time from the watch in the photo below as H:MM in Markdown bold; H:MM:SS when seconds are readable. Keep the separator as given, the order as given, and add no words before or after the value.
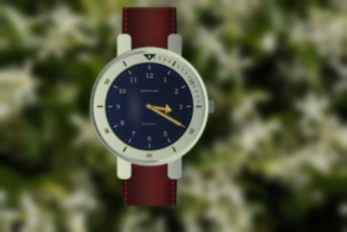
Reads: **3:20**
